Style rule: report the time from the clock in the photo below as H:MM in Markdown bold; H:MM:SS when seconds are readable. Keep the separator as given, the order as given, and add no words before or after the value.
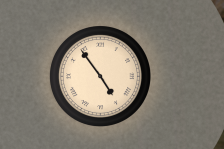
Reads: **4:54**
